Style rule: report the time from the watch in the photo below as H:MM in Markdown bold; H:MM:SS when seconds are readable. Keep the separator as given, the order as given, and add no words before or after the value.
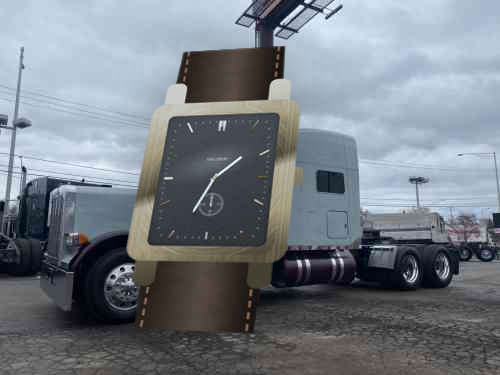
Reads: **1:34**
